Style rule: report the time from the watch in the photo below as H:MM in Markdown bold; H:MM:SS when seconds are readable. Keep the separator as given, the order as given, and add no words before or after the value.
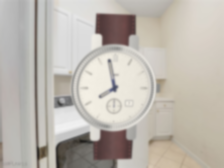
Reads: **7:58**
